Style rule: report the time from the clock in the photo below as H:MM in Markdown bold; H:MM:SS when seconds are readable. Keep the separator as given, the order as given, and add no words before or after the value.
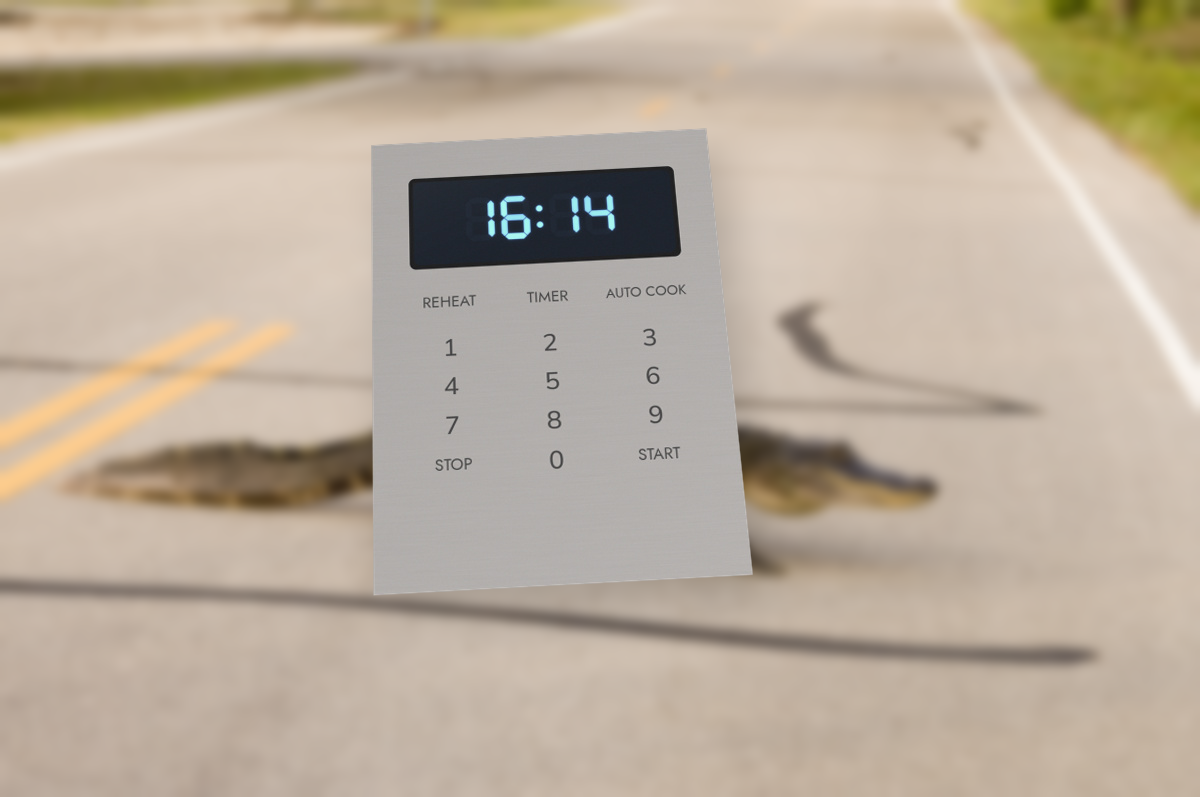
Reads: **16:14**
